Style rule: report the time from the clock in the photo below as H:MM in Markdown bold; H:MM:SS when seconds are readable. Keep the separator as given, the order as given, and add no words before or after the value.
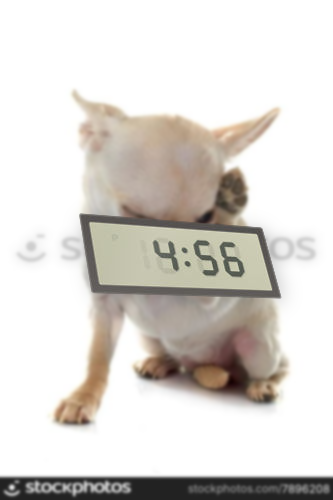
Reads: **4:56**
